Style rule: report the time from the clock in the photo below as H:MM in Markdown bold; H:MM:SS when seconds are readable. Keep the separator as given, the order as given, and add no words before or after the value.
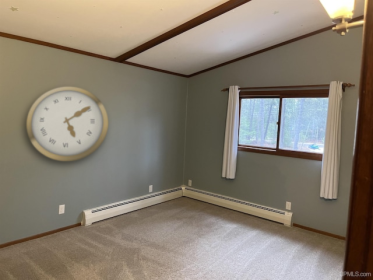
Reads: **5:09**
